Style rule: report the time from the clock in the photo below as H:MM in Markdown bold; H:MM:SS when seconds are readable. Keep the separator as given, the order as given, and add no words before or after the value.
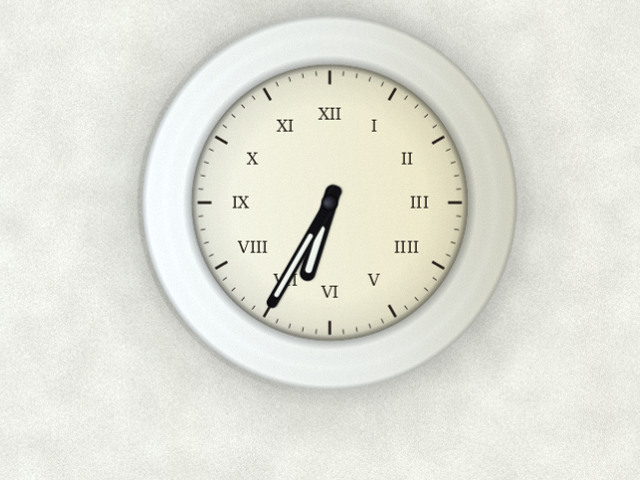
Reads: **6:35**
